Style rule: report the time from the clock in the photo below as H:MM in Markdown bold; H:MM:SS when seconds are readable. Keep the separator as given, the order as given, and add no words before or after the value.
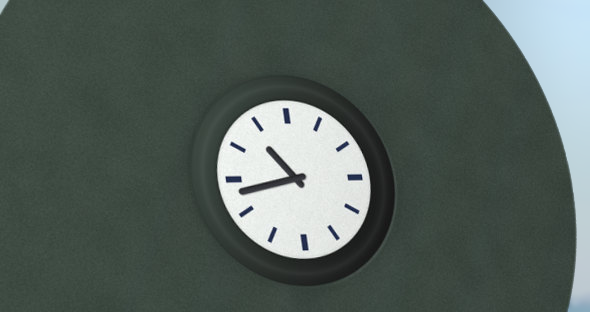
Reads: **10:43**
